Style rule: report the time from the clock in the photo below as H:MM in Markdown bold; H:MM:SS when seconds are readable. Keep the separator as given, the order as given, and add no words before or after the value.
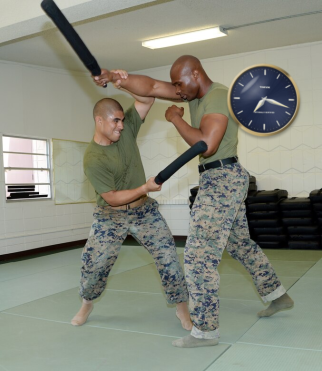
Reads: **7:18**
